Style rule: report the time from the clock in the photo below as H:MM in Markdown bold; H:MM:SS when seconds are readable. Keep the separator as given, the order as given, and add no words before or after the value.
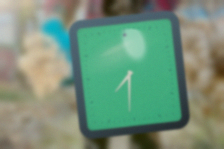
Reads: **7:31**
